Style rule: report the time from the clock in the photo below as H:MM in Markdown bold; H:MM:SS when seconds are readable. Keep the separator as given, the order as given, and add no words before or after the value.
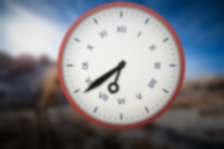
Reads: **6:39**
